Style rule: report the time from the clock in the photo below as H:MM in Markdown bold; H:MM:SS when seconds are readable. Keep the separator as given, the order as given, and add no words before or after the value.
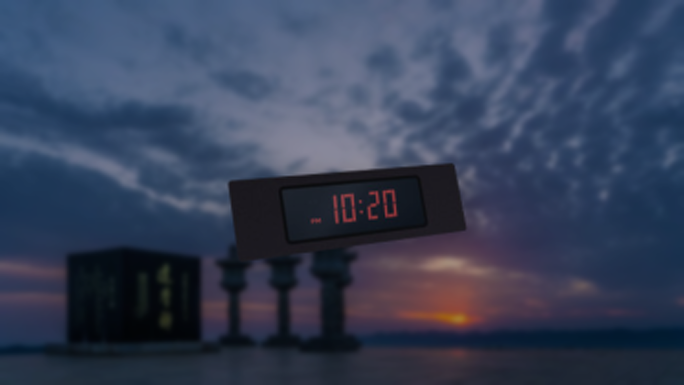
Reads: **10:20**
